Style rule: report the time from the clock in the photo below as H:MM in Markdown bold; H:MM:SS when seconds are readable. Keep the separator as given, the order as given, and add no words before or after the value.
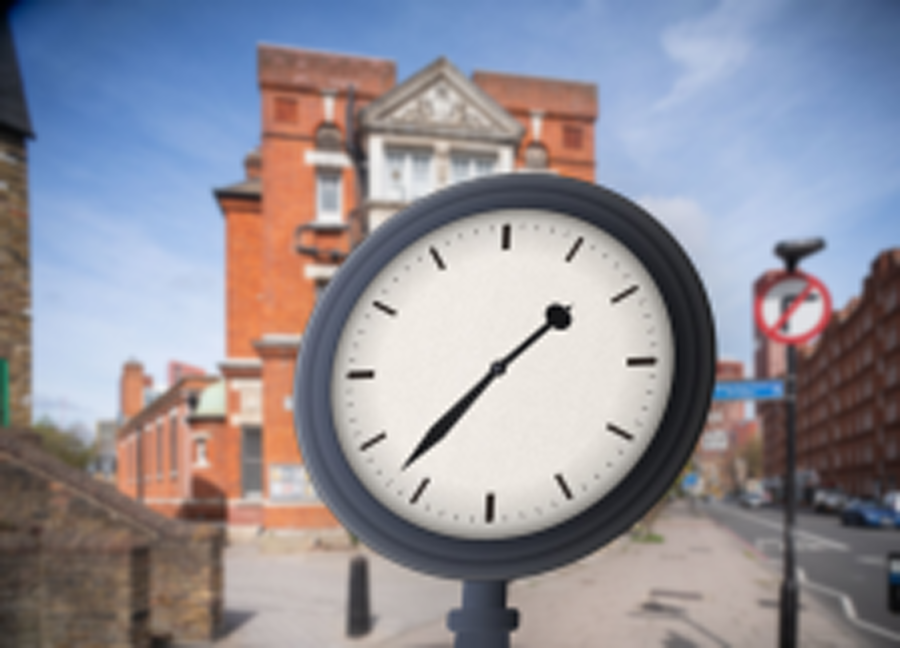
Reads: **1:37**
